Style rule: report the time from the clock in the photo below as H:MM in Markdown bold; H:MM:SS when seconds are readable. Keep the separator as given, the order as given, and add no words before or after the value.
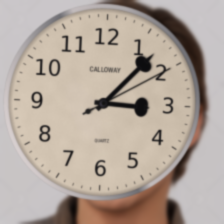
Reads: **3:07:10**
